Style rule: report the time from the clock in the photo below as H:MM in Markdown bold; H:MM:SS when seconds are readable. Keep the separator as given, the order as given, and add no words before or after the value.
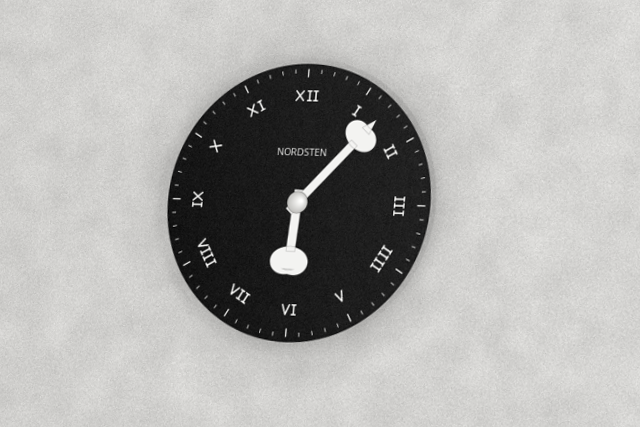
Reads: **6:07**
